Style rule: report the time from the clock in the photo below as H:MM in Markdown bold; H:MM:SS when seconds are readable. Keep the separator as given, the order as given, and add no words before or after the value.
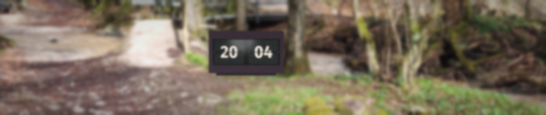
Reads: **20:04**
